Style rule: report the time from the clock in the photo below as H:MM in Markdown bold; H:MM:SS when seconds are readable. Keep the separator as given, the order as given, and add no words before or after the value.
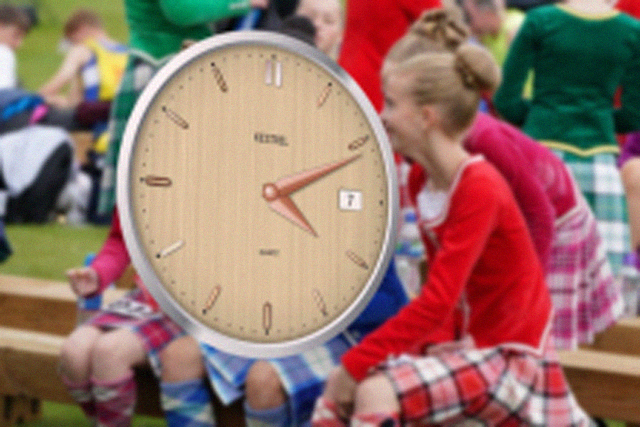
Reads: **4:11**
